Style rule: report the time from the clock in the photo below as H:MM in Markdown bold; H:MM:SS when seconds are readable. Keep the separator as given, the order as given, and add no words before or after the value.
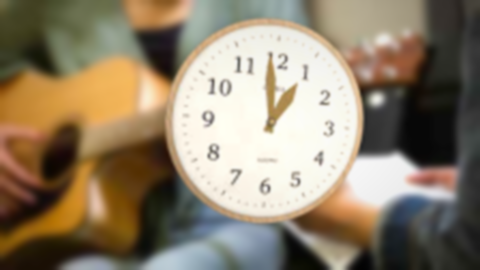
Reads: **12:59**
